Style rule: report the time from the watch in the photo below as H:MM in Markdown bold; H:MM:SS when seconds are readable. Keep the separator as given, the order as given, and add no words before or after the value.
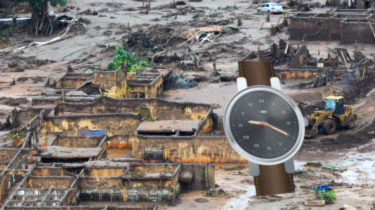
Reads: **9:20**
